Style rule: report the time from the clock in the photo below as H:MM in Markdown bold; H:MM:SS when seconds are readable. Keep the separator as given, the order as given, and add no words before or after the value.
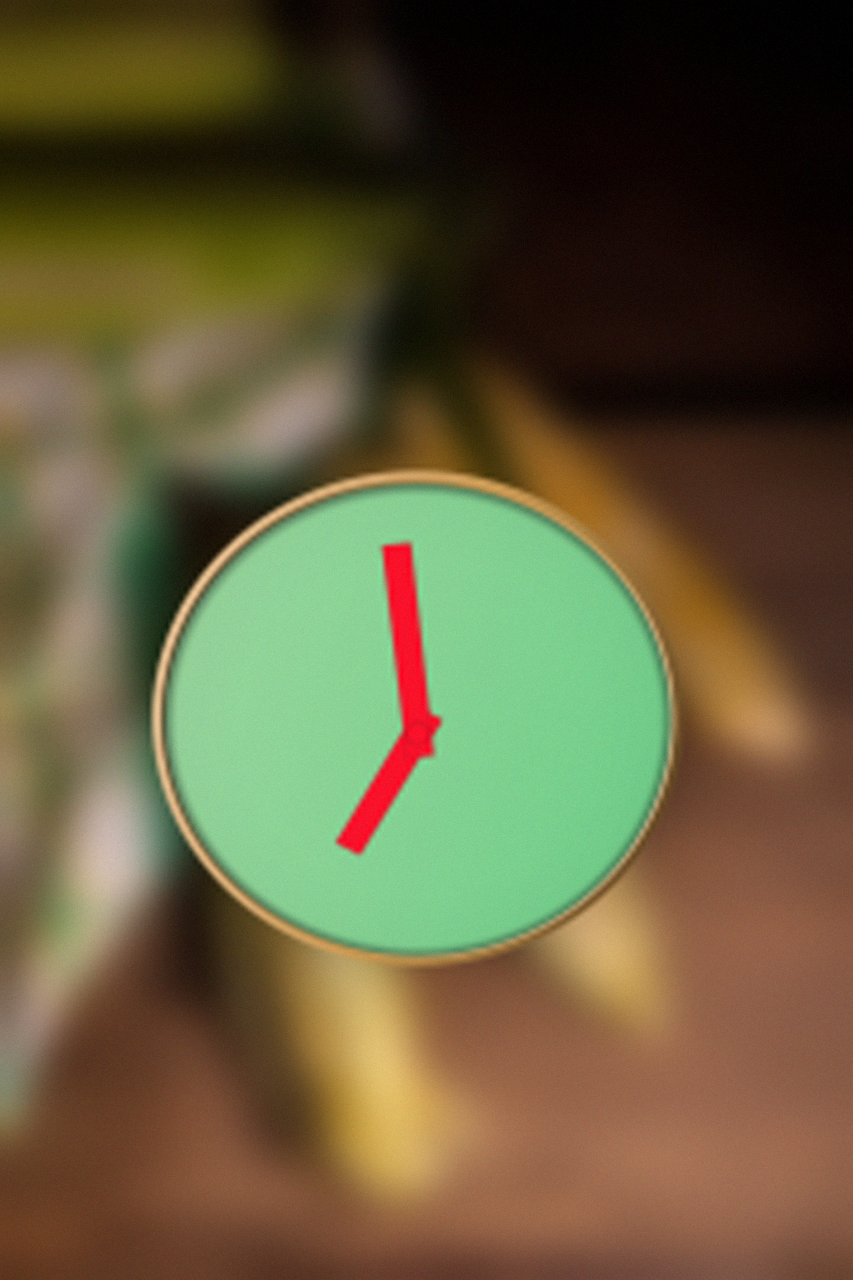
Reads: **6:59**
